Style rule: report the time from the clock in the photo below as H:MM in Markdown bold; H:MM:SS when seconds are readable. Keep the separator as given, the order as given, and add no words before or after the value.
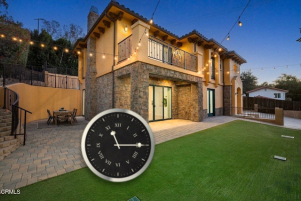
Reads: **11:15**
